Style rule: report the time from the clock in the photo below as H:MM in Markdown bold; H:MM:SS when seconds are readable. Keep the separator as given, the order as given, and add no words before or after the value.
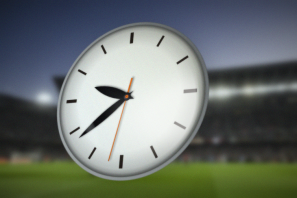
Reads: **9:38:32**
